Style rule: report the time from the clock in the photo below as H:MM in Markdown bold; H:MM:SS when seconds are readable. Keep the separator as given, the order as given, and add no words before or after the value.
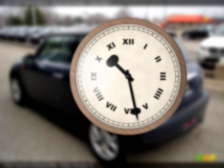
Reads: **10:28**
